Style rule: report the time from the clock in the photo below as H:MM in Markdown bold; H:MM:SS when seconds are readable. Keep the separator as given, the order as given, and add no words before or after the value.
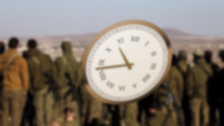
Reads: **10:43**
